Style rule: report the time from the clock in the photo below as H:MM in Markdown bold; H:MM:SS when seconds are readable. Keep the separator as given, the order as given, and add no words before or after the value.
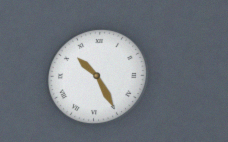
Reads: **10:25**
